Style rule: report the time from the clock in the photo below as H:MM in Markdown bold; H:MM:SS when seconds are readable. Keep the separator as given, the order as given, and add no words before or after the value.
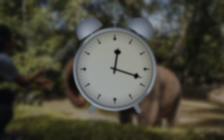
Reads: **12:18**
